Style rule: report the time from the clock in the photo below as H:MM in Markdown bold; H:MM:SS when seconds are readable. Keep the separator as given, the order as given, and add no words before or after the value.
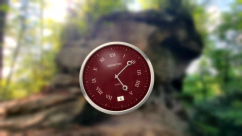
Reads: **5:09**
